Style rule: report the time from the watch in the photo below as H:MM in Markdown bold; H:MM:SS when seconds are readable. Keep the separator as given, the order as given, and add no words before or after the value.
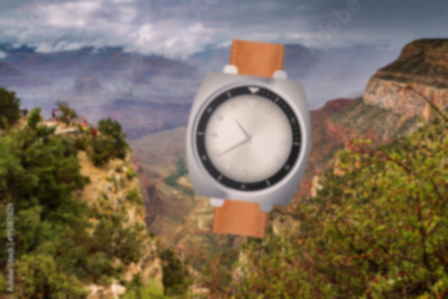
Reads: **10:39**
